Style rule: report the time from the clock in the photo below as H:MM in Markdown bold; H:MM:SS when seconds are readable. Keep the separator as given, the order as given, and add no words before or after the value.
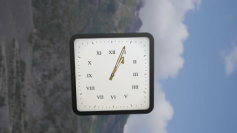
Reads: **1:04**
